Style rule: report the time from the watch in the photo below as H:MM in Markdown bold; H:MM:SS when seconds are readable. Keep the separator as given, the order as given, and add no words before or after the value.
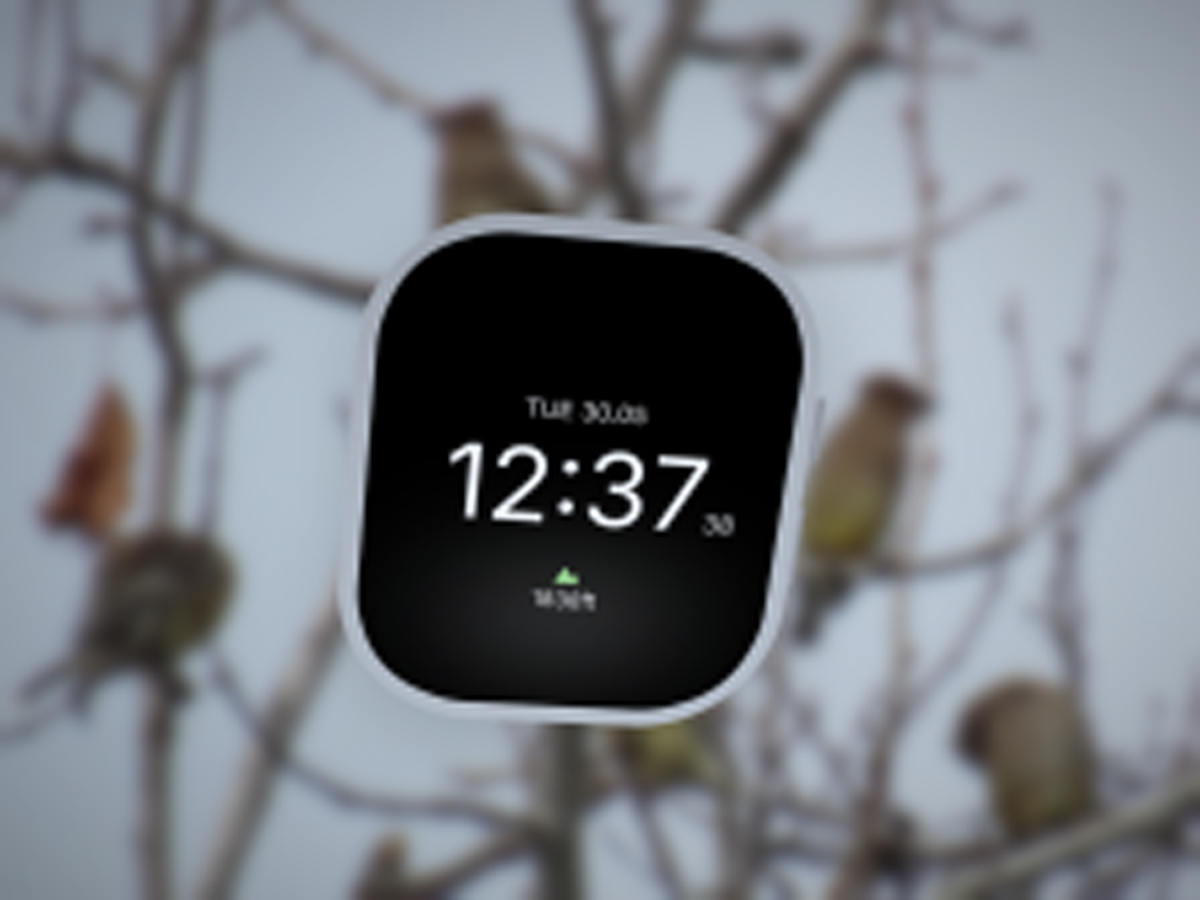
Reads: **12:37**
